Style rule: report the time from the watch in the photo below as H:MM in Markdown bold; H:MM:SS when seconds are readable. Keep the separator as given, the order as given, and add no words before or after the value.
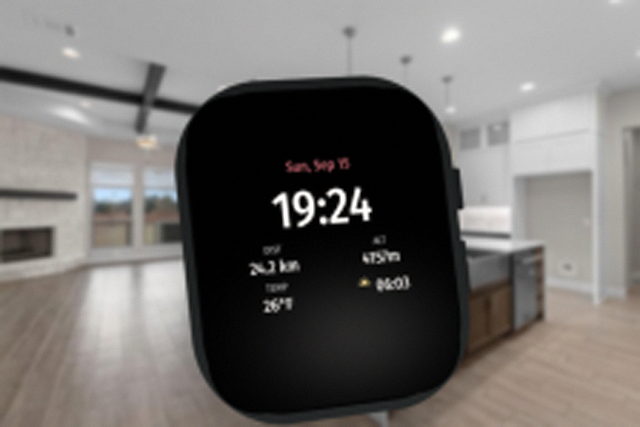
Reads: **19:24**
